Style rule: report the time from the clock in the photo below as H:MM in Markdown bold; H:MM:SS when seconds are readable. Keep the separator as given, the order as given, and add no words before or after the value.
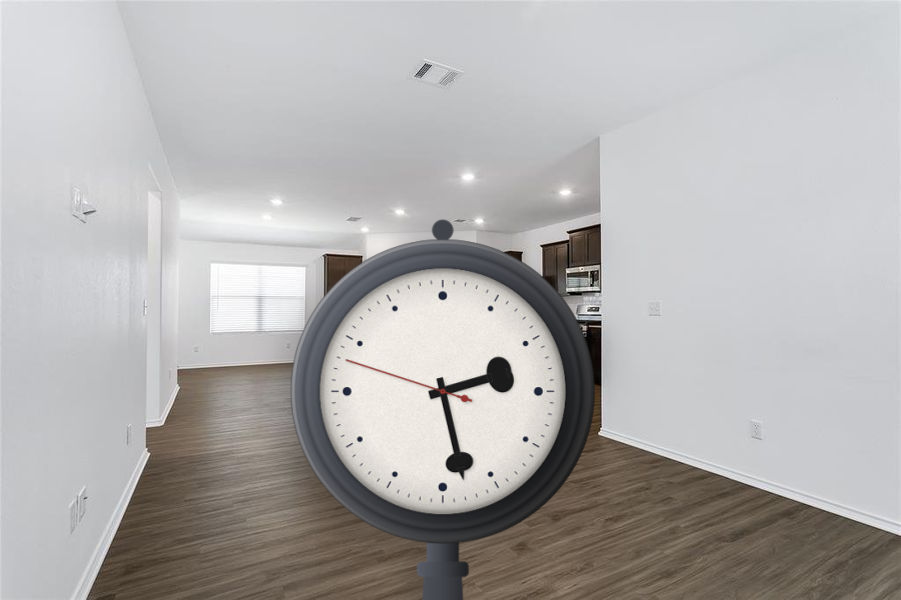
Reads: **2:27:48**
